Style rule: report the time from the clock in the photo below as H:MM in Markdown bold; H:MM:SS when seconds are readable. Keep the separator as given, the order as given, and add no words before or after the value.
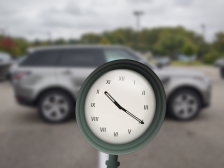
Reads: **10:20**
